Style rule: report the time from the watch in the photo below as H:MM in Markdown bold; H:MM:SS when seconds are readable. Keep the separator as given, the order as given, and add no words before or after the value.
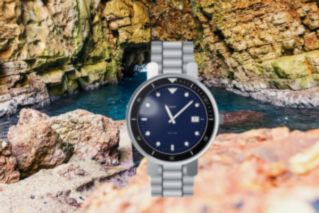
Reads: **11:08**
